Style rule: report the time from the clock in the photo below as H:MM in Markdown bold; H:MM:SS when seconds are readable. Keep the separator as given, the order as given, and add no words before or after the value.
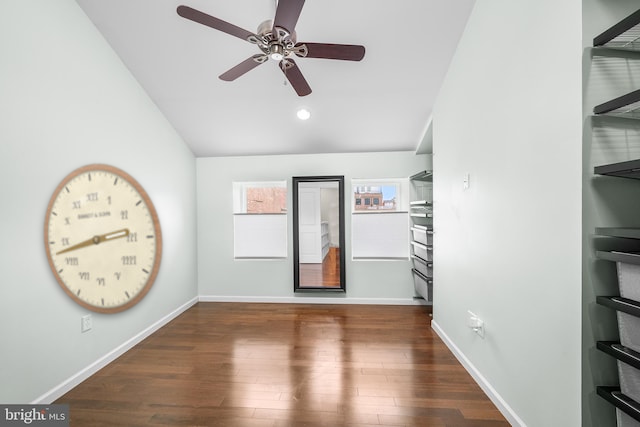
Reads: **2:43**
